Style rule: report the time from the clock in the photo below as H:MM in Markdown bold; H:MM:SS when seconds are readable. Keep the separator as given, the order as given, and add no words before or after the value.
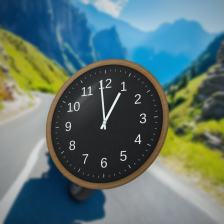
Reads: **12:59**
